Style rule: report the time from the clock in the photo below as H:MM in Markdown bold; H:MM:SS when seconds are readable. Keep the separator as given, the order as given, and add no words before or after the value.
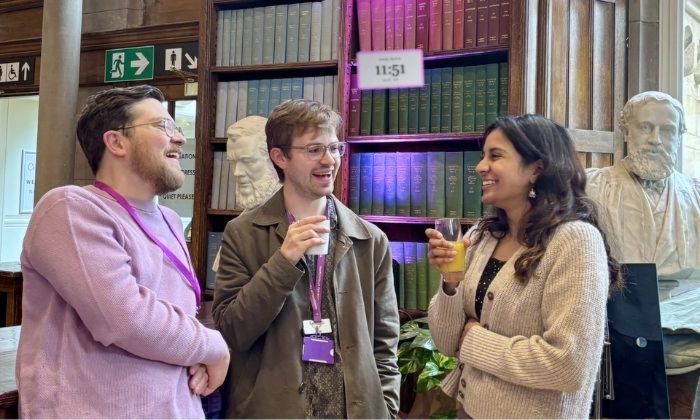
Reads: **11:51**
